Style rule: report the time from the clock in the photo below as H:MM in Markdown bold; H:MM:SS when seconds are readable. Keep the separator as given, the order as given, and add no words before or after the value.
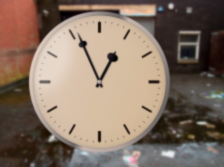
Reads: **12:56**
